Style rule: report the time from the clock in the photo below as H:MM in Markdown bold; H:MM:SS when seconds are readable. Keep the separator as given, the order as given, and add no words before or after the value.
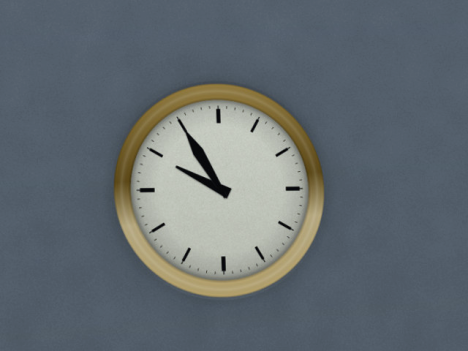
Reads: **9:55**
